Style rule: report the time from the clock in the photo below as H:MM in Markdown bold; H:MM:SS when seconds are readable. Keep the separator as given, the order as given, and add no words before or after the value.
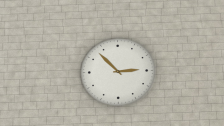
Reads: **2:53**
